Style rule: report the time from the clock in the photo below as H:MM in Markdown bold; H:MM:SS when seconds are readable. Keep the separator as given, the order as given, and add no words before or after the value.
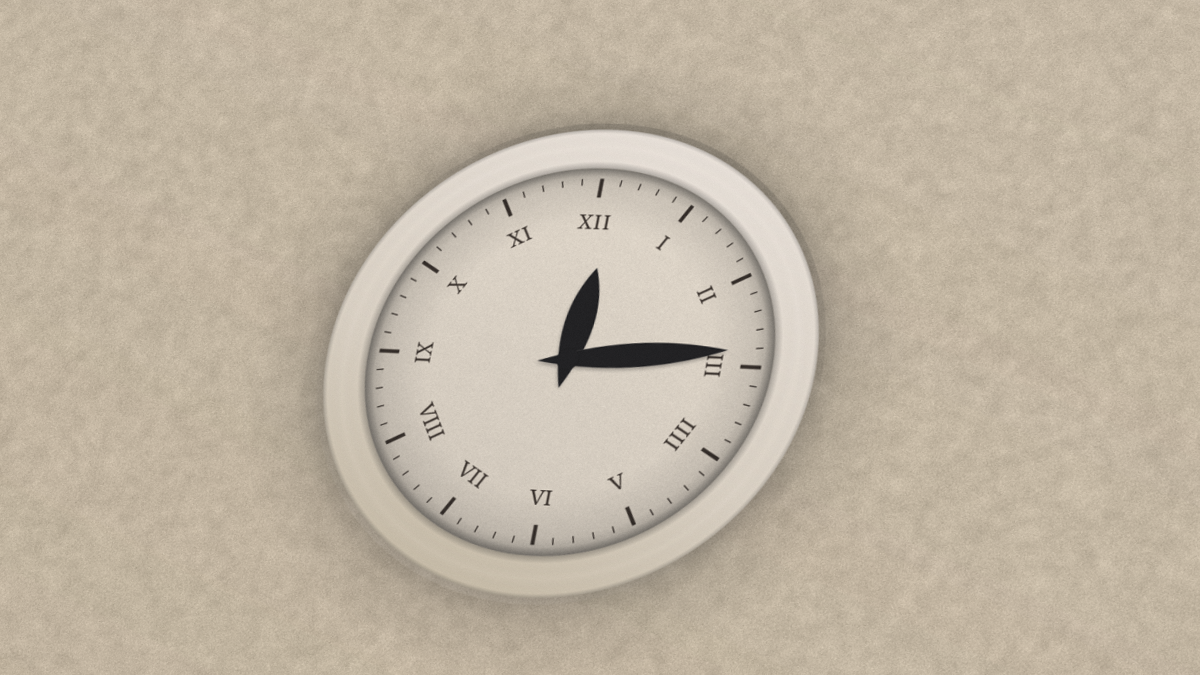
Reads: **12:14**
